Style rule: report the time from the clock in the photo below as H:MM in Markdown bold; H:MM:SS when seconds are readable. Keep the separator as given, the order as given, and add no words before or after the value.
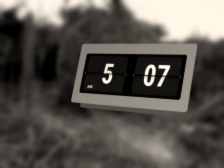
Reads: **5:07**
